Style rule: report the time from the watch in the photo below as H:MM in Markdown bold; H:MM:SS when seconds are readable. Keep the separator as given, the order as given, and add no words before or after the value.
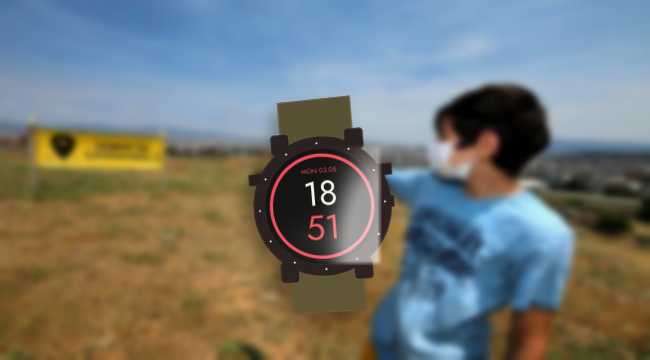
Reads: **18:51**
